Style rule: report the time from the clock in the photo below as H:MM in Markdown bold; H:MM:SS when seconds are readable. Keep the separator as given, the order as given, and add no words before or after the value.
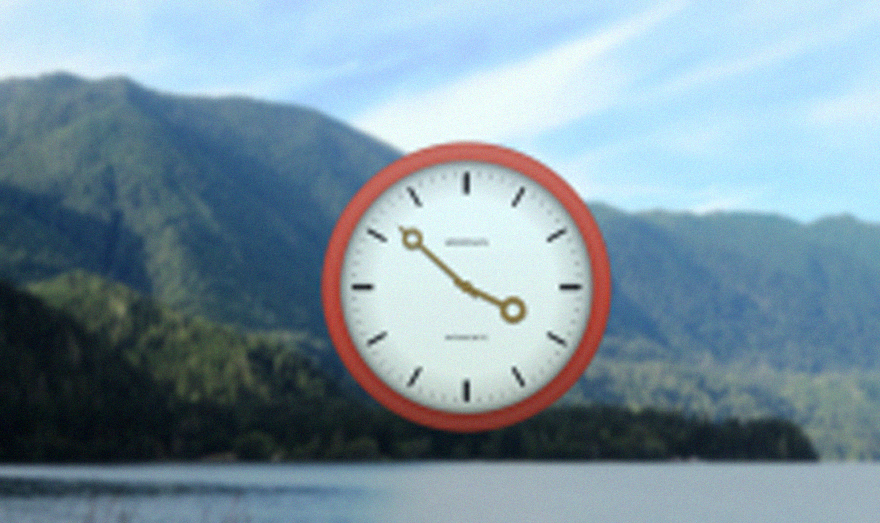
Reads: **3:52**
